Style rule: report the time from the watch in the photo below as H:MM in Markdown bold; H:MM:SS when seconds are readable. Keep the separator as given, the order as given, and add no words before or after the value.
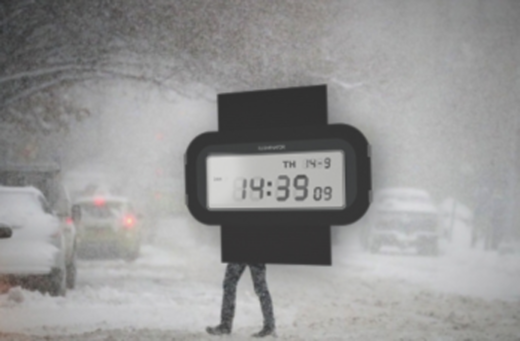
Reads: **14:39:09**
